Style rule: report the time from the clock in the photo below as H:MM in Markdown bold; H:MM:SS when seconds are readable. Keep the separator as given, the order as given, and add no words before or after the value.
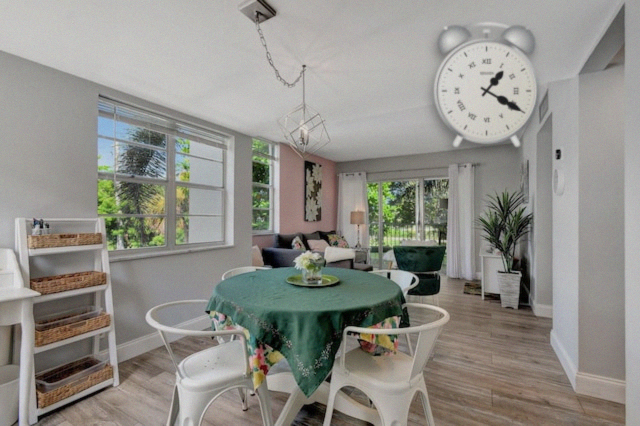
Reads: **1:20**
